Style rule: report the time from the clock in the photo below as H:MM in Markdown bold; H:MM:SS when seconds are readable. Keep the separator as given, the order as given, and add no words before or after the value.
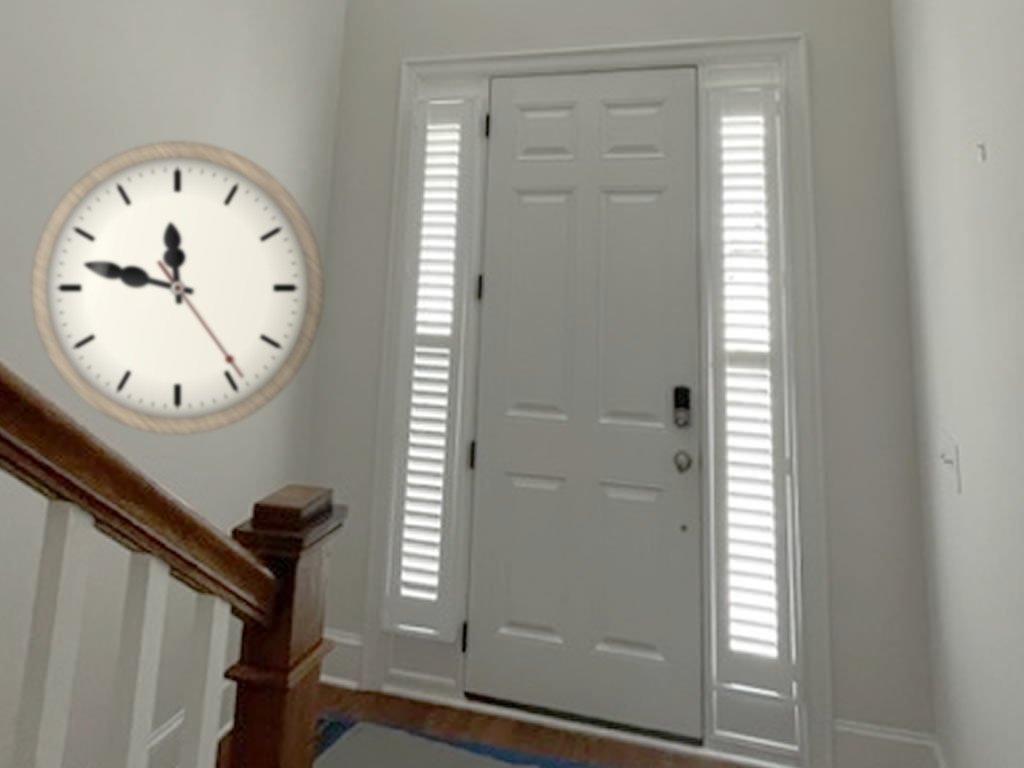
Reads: **11:47:24**
